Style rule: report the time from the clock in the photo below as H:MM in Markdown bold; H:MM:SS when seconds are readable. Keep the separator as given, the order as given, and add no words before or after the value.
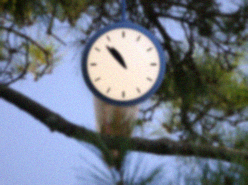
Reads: **10:53**
